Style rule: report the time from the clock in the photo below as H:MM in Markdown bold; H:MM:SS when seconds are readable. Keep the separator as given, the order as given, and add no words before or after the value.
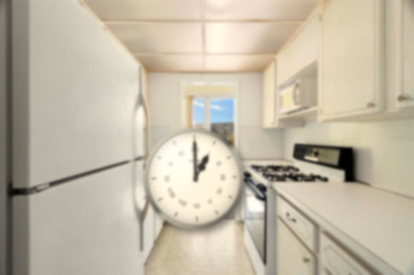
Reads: **1:00**
